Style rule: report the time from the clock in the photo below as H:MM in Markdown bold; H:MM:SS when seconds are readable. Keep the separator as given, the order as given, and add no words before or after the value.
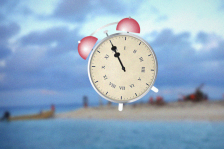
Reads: **12:00**
